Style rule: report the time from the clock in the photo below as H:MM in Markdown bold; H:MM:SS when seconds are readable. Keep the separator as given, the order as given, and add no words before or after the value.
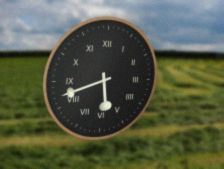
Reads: **5:42**
